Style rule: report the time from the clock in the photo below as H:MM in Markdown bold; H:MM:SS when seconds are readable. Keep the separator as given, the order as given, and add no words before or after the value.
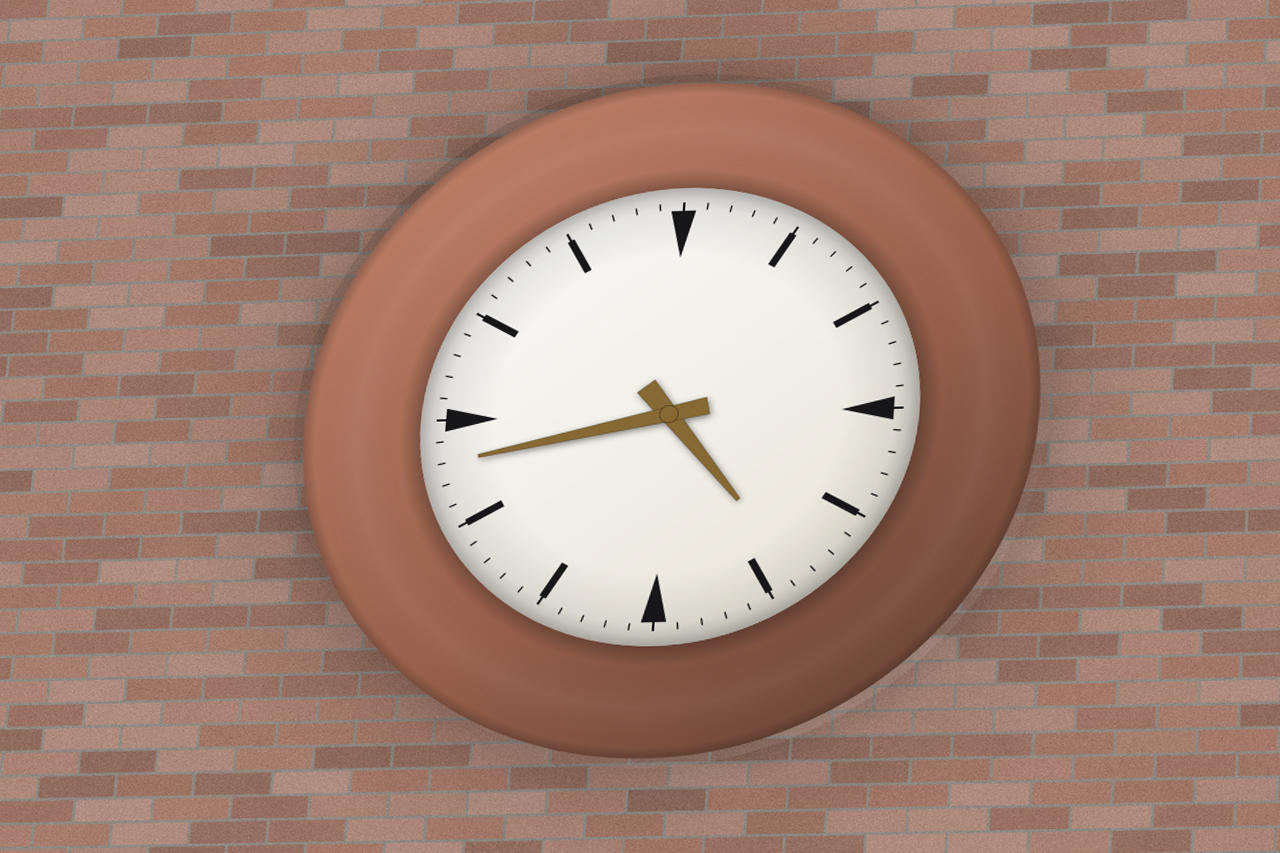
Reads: **4:43**
